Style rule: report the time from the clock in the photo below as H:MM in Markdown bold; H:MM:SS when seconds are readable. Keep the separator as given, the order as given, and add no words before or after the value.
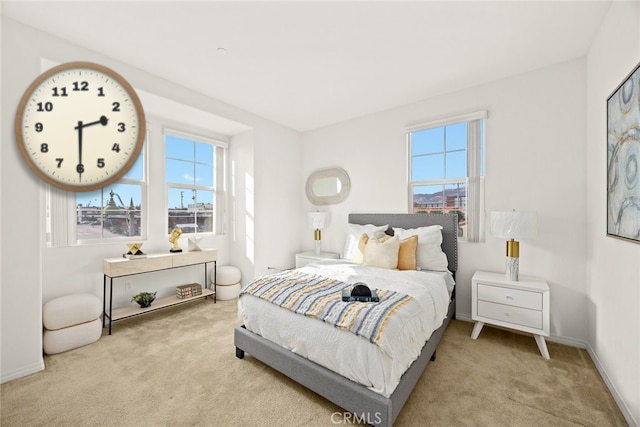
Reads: **2:30**
